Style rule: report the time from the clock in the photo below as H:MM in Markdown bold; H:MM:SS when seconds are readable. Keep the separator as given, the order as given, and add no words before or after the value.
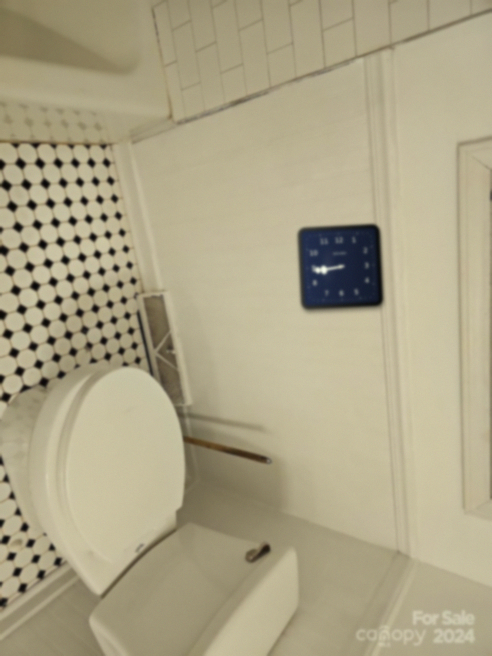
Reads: **8:44**
